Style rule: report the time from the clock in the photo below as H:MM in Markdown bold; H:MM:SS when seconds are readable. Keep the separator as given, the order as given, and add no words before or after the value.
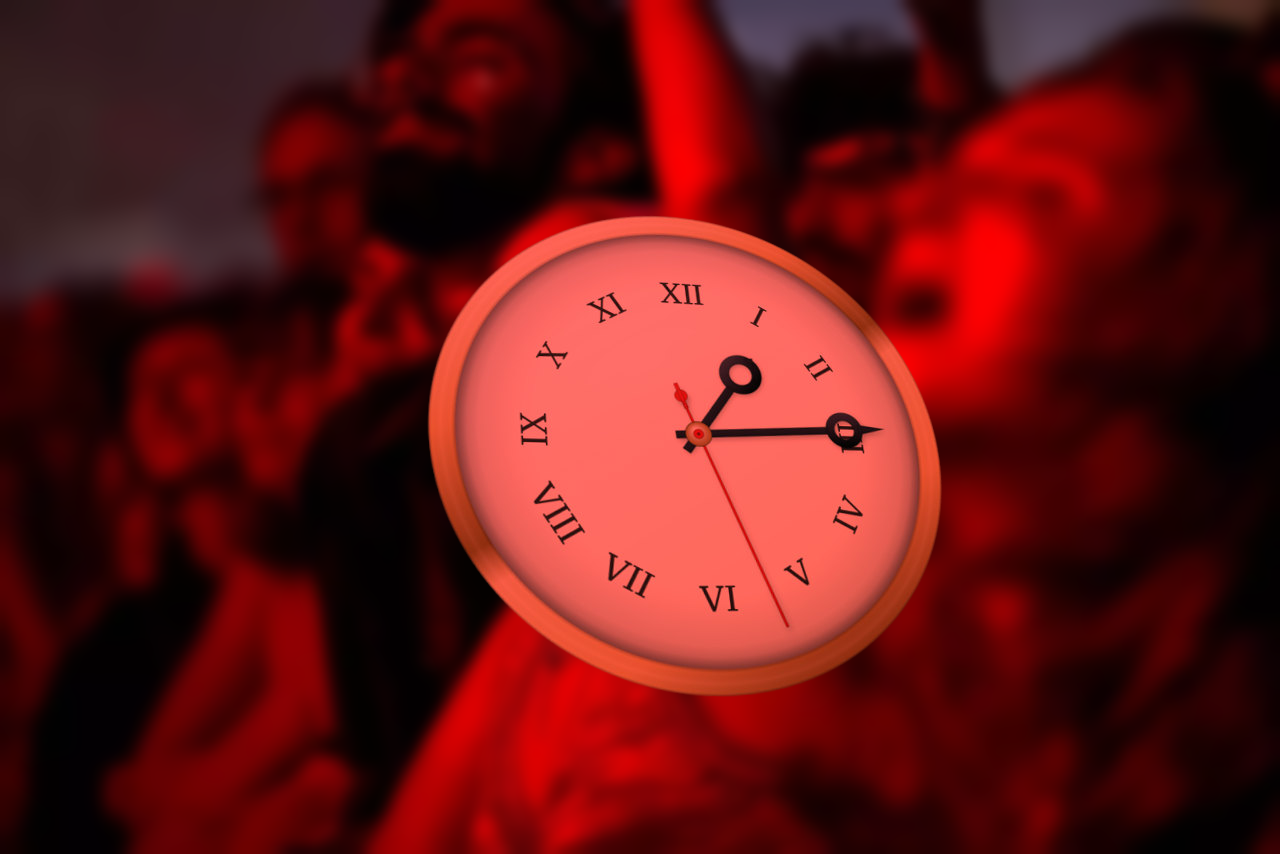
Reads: **1:14:27**
